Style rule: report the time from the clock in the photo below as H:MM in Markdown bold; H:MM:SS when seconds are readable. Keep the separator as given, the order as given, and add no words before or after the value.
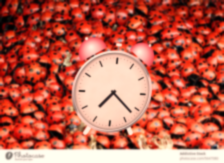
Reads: **7:22**
